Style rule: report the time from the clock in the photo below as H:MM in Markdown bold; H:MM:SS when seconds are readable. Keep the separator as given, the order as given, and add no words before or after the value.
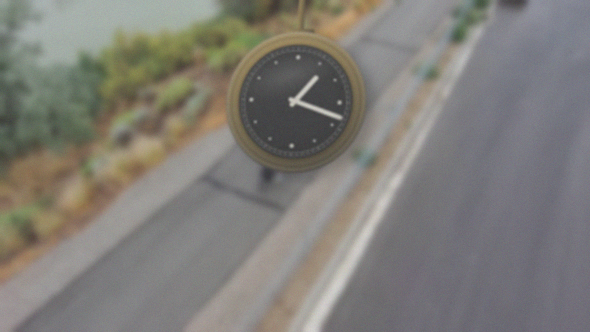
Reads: **1:18**
